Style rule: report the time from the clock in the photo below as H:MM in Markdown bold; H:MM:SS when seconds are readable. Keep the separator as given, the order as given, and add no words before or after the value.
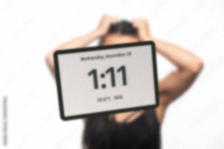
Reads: **1:11**
